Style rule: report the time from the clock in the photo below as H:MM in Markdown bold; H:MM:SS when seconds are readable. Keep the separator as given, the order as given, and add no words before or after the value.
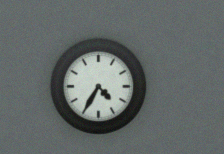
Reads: **4:35**
